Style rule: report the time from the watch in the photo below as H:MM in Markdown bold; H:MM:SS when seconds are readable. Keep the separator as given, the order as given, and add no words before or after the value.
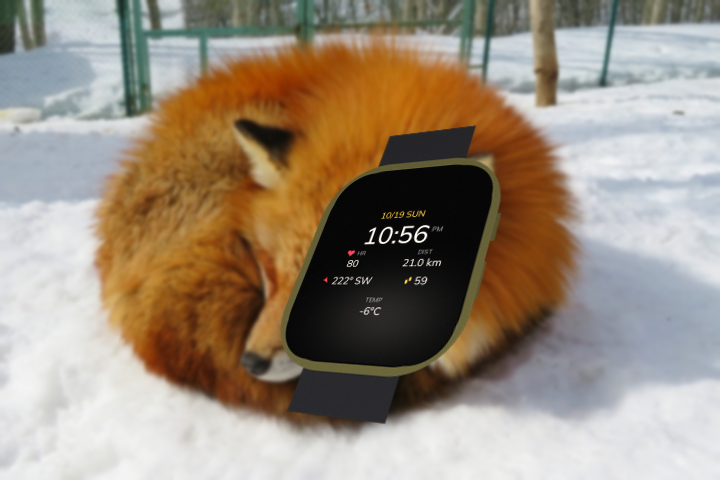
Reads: **10:56**
